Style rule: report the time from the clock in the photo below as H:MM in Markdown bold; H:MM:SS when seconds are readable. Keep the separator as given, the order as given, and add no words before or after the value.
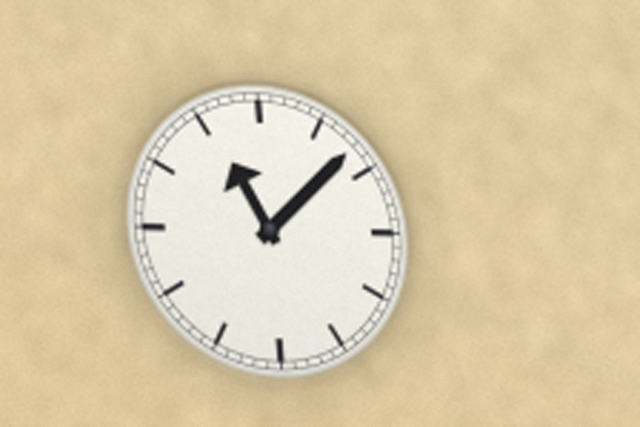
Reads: **11:08**
